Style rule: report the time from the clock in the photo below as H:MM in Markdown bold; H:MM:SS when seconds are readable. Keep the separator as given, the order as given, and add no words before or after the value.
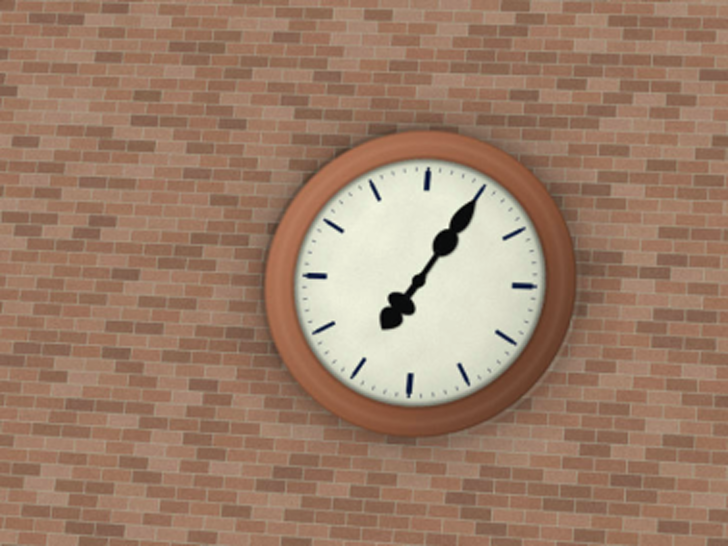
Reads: **7:05**
